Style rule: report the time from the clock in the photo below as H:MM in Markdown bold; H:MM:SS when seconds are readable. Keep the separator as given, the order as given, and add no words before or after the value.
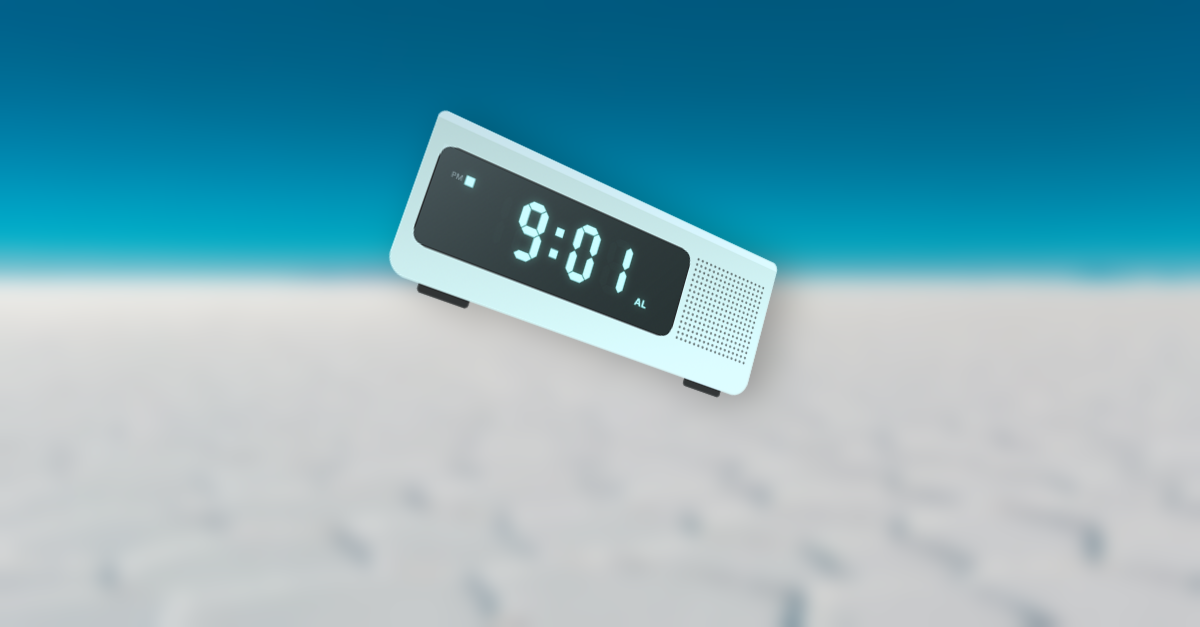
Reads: **9:01**
